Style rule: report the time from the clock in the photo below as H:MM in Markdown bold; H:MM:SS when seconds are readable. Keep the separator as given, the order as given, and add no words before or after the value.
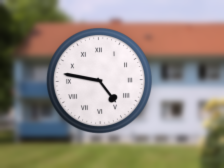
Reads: **4:47**
